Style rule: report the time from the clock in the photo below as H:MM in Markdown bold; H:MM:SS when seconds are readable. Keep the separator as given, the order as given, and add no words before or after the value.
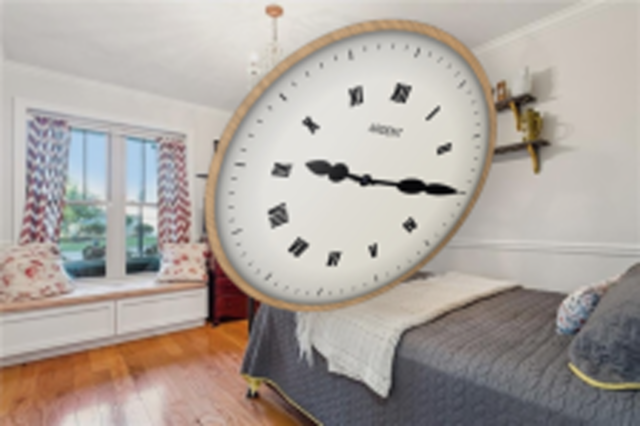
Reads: **9:15**
